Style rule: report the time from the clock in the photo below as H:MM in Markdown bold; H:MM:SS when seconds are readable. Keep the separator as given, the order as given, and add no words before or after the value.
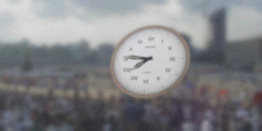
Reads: **7:46**
